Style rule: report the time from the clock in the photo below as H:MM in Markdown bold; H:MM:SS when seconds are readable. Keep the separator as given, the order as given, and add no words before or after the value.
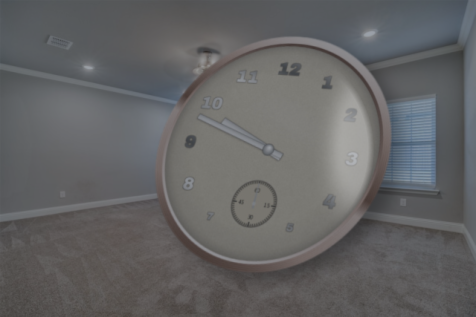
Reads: **9:48**
